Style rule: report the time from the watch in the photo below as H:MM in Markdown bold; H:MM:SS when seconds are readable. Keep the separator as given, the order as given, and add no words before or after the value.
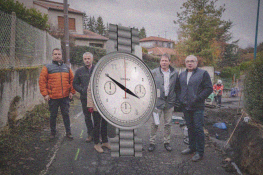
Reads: **3:50**
